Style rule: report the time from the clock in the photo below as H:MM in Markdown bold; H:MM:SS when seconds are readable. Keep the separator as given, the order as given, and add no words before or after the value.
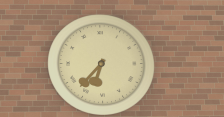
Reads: **6:37**
